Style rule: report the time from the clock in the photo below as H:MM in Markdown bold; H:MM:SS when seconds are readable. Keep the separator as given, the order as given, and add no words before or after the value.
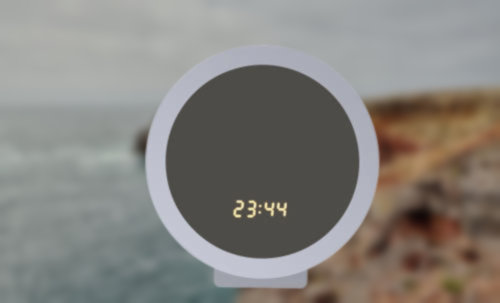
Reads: **23:44**
